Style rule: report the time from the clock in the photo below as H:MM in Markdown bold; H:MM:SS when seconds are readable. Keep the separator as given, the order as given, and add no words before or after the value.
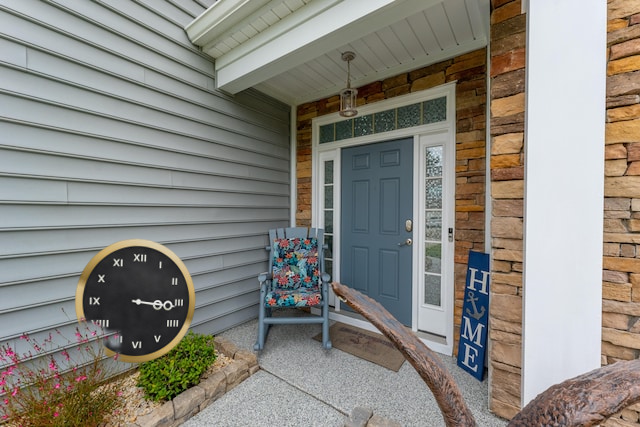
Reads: **3:16**
